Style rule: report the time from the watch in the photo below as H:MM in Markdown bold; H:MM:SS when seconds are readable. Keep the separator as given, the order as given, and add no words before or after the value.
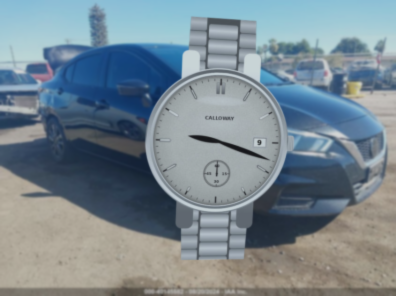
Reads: **9:18**
